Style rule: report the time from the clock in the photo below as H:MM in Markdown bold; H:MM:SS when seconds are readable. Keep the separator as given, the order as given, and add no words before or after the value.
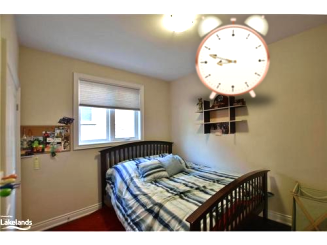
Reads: **8:48**
